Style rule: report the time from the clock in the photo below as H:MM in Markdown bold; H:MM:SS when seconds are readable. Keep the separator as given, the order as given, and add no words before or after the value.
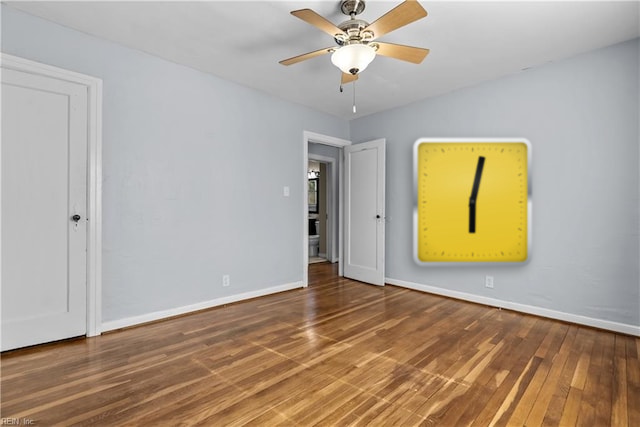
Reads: **6:02**
